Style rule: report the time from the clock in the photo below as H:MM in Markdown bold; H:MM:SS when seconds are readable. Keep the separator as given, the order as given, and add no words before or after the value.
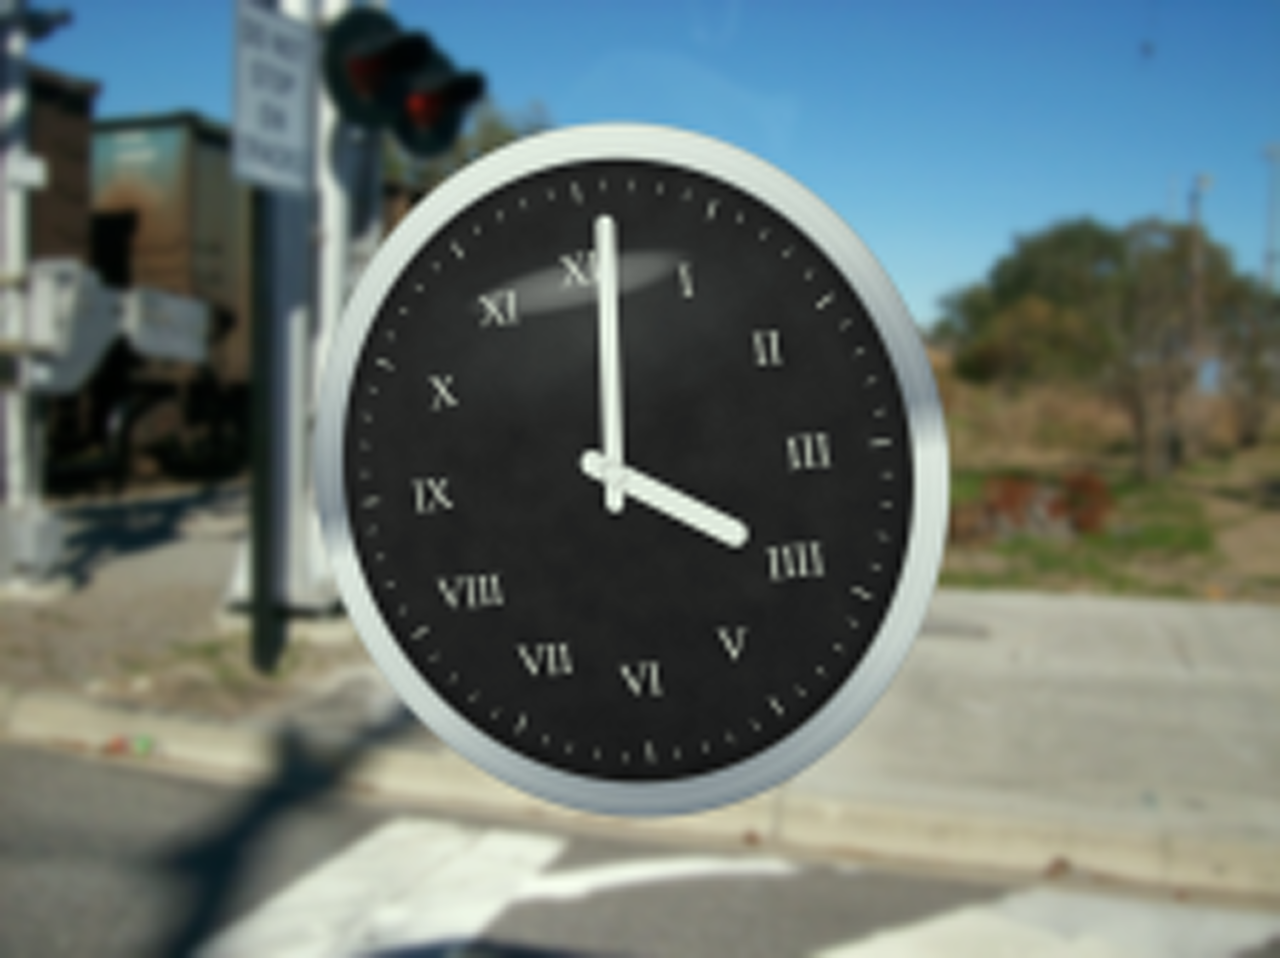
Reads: **4:01**
